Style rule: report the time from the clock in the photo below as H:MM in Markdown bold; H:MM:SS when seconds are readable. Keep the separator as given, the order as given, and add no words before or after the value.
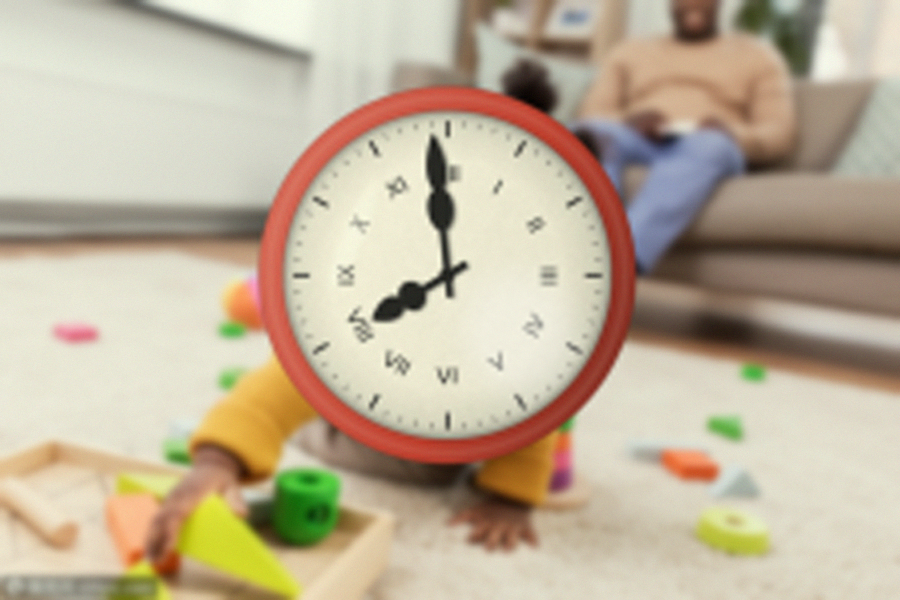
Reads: **7:59**
